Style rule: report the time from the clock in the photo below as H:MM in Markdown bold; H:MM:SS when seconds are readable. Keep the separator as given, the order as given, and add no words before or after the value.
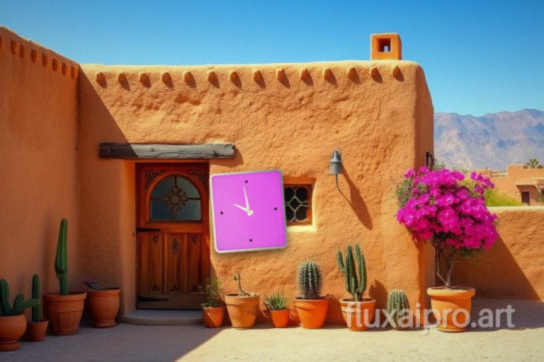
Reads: **9:59**
